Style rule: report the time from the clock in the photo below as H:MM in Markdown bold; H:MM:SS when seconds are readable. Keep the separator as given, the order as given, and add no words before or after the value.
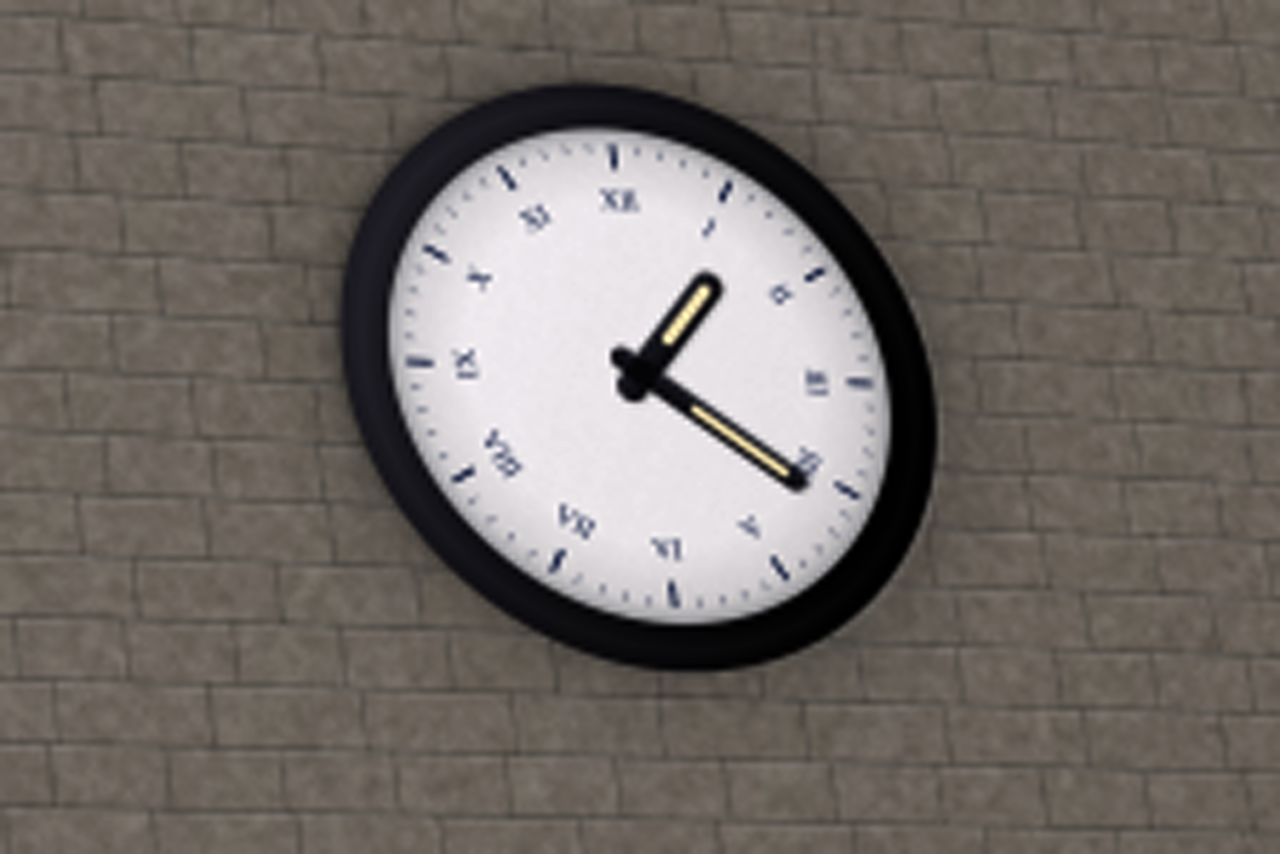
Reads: **1:21**
